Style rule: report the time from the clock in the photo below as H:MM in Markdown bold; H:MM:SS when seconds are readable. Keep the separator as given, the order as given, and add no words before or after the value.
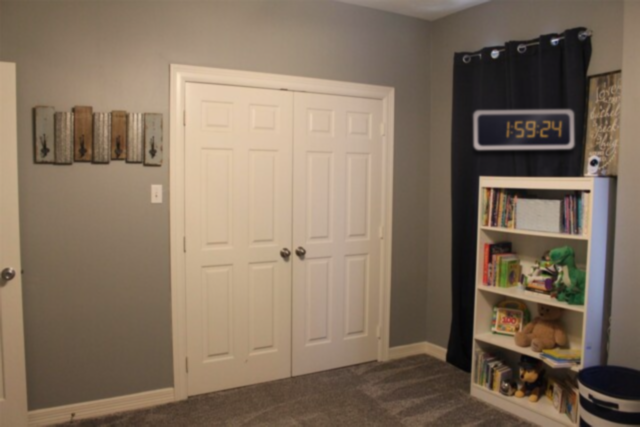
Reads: **1:59:24**
